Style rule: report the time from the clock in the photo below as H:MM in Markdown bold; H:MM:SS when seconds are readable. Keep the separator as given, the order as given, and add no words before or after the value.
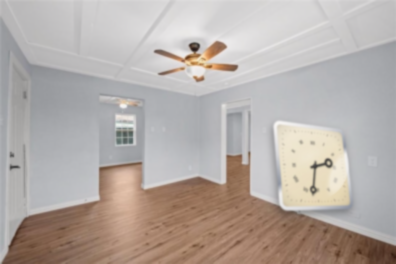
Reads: **2:32**
